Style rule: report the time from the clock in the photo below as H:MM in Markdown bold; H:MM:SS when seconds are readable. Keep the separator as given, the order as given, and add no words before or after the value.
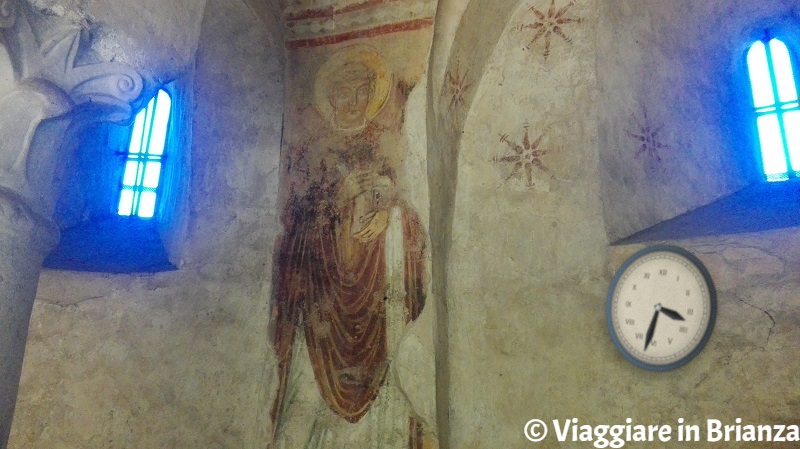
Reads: **3:32**
